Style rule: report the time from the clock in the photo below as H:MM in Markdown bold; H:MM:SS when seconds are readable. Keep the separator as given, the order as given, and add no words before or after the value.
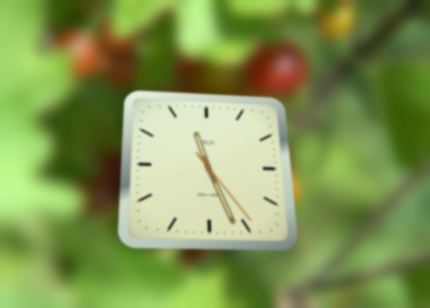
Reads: **11:26:24**
